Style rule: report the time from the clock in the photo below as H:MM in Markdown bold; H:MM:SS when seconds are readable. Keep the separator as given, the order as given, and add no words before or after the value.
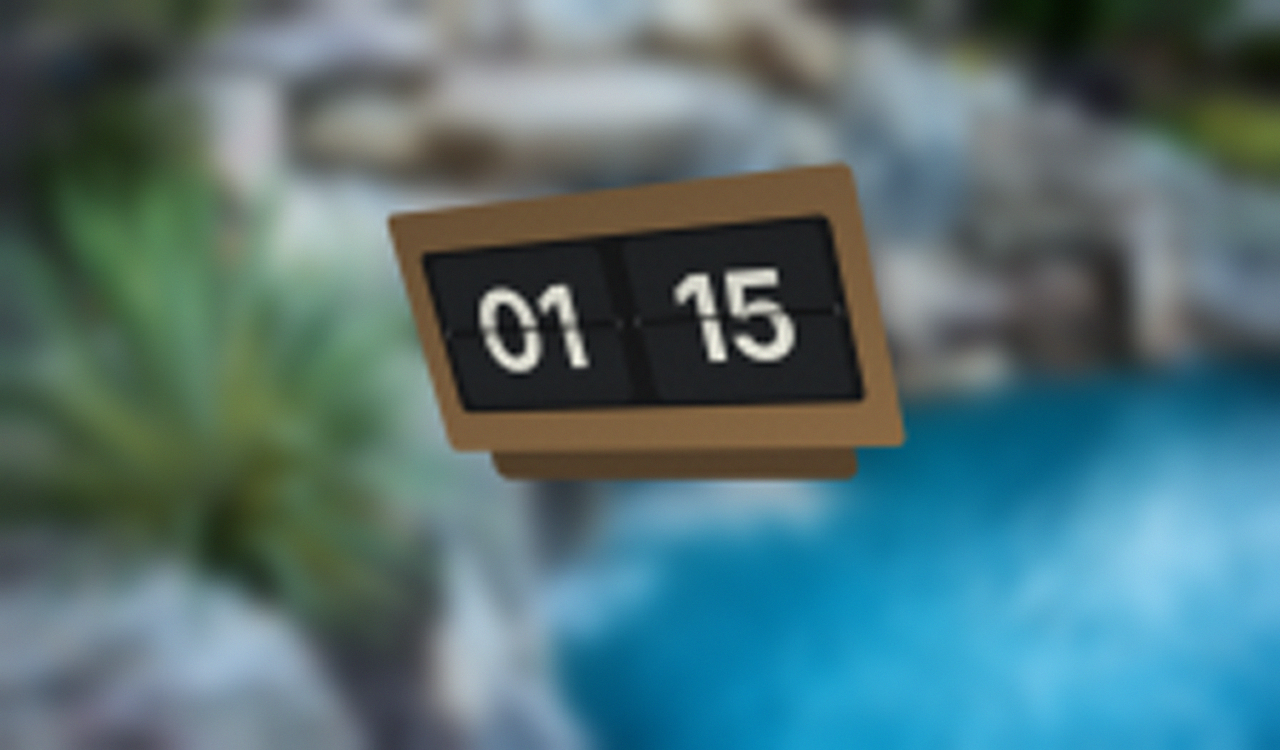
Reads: **1:15**
